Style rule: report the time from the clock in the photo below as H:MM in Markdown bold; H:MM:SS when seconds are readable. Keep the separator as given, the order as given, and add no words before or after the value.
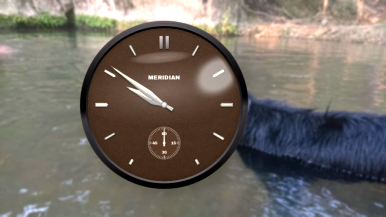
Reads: **9:51**
